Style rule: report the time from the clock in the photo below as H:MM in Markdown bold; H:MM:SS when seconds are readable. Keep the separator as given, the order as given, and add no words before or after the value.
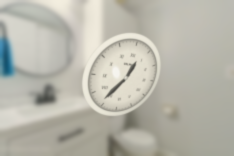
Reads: **12:36**
